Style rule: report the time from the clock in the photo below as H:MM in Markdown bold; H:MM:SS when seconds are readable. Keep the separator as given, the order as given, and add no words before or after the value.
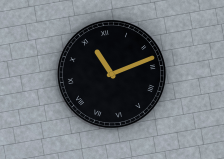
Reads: **11:13**
